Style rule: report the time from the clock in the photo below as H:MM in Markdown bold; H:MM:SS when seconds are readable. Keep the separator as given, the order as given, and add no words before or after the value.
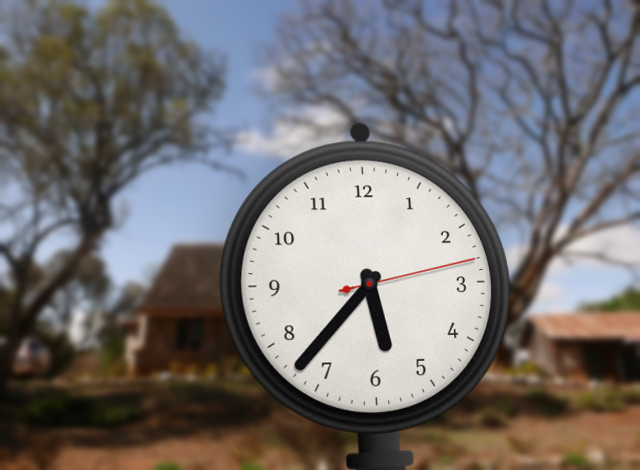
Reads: **5:37:13**
